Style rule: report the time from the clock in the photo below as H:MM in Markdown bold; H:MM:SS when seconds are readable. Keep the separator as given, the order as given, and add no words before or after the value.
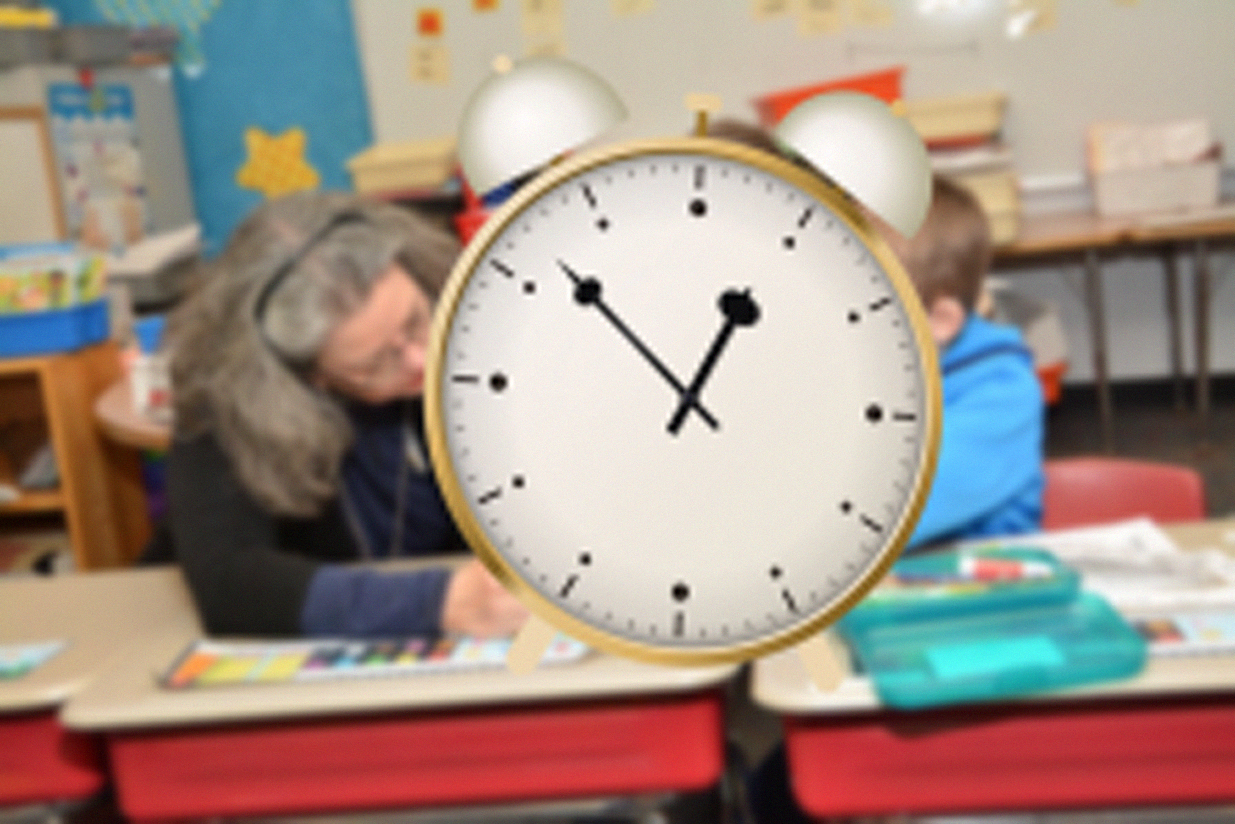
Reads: **12:52**
